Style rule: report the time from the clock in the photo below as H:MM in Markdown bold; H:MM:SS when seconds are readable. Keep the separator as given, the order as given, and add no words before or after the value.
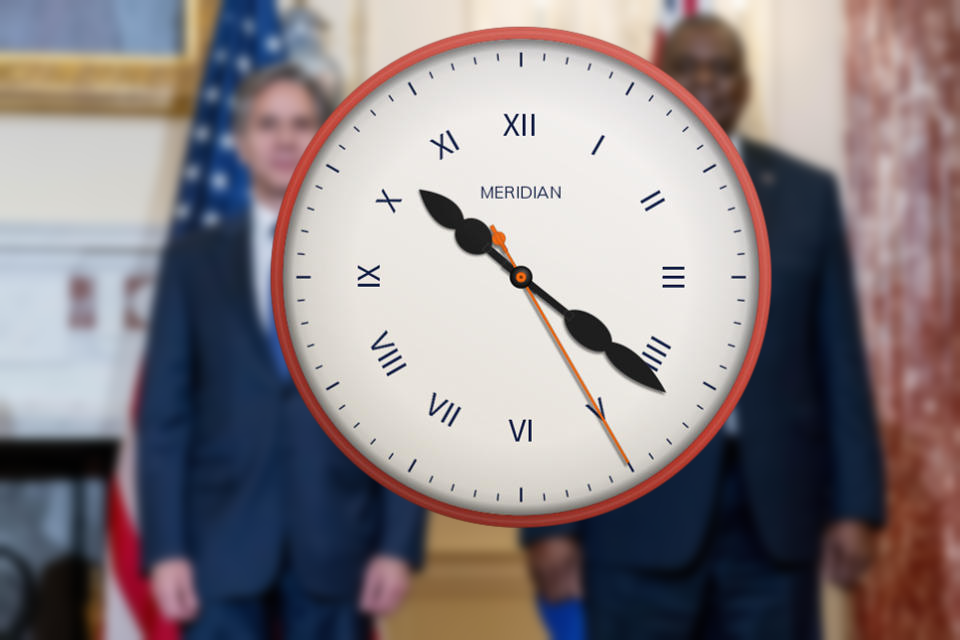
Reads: **10:21:25**
